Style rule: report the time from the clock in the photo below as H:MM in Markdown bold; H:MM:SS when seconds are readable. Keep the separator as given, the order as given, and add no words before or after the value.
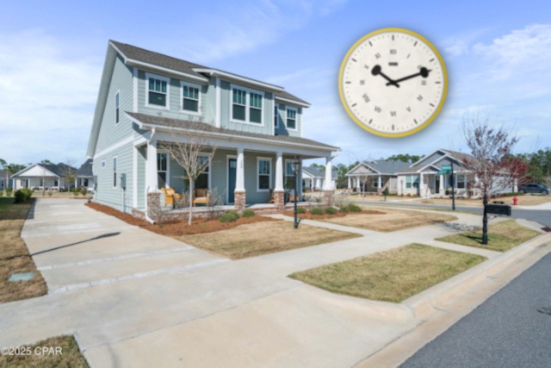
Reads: **10:12**
